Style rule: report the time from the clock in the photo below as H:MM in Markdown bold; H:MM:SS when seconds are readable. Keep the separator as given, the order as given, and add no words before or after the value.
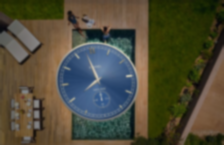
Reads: **7:58**
